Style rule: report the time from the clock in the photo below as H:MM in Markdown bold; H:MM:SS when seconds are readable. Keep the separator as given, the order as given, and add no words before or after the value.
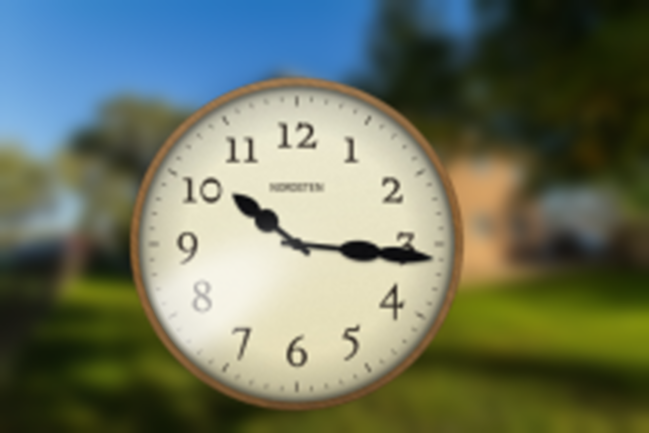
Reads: **10:16**
